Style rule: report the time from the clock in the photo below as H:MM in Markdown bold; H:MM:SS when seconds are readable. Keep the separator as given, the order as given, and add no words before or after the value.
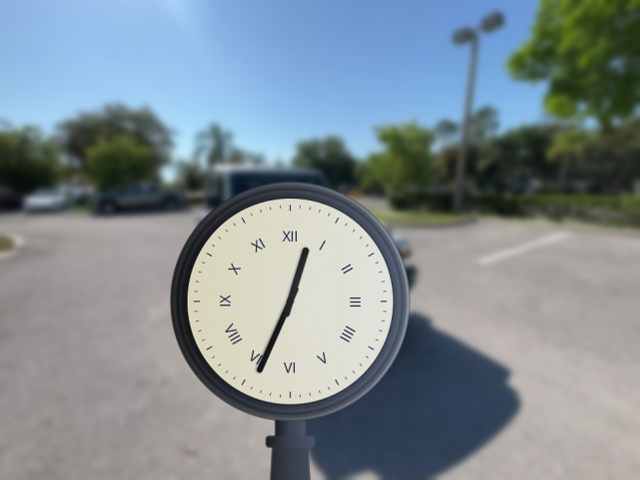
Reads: **12:34**
